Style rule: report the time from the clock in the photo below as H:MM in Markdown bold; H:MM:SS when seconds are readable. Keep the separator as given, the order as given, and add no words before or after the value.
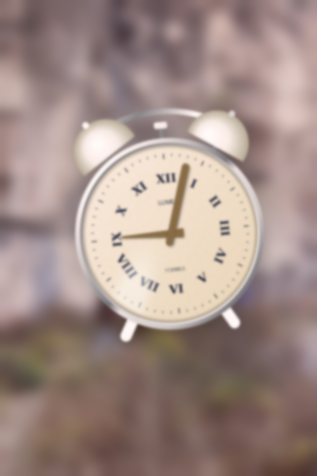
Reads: **9:03**
